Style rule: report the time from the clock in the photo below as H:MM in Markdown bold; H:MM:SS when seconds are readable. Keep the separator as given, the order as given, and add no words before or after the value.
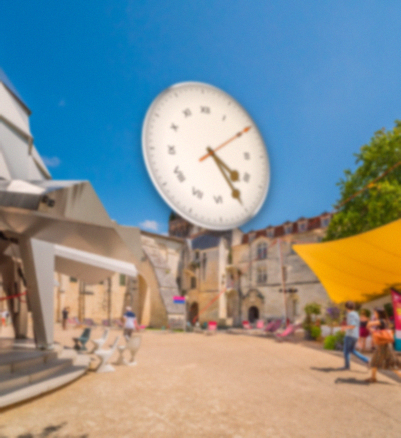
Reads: **4:25:10**
